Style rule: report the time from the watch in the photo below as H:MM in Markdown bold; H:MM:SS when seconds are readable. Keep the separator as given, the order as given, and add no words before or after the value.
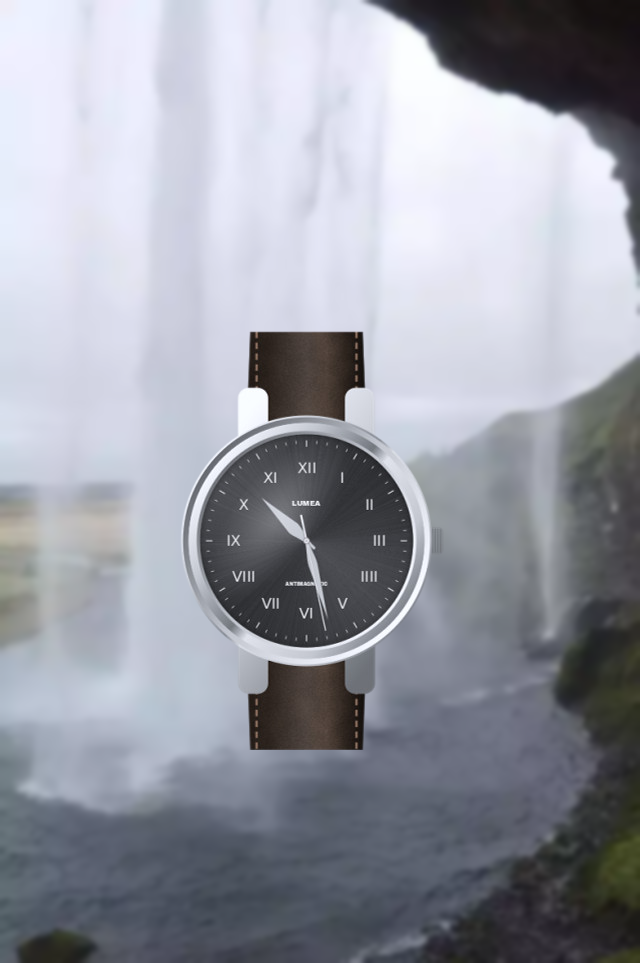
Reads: **10:27:28**
